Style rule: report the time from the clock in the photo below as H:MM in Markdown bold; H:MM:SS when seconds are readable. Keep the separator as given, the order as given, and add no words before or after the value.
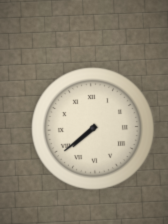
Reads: **7:39**
